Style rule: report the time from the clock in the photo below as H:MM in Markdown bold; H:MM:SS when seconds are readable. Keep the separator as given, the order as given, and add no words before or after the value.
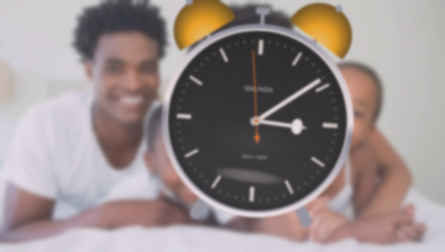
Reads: **3:08:59**
